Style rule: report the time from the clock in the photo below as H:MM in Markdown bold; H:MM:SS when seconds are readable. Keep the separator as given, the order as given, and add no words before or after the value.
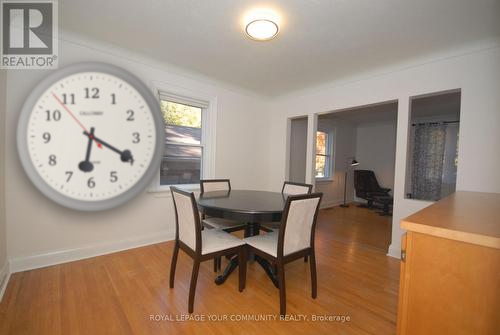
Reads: **6:19:53**
